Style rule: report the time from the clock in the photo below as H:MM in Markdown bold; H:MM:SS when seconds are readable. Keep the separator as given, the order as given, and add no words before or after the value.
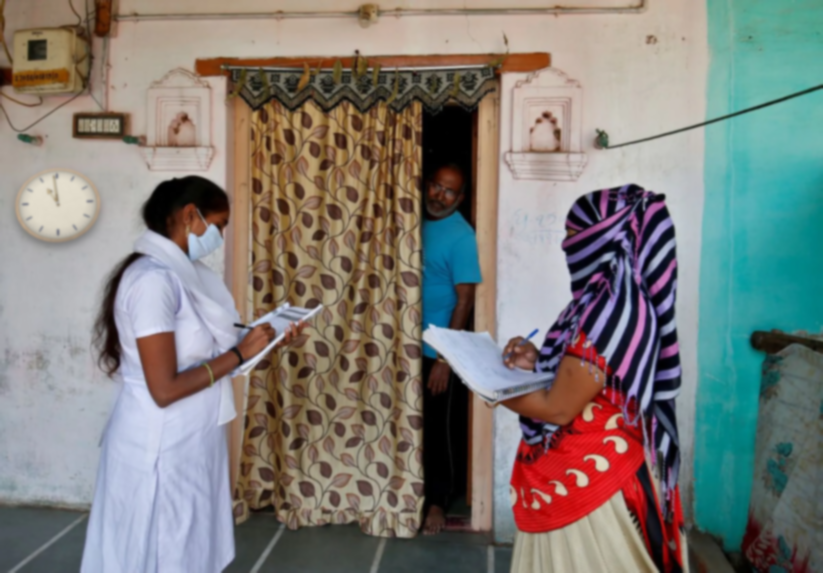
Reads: **10:59**
